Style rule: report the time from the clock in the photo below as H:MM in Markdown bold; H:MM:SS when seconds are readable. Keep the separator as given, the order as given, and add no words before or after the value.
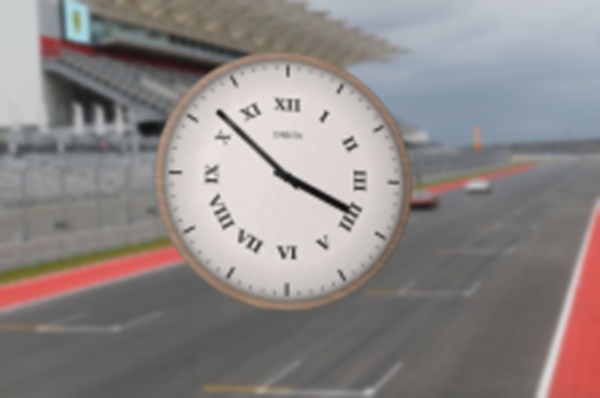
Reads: **3:52**
